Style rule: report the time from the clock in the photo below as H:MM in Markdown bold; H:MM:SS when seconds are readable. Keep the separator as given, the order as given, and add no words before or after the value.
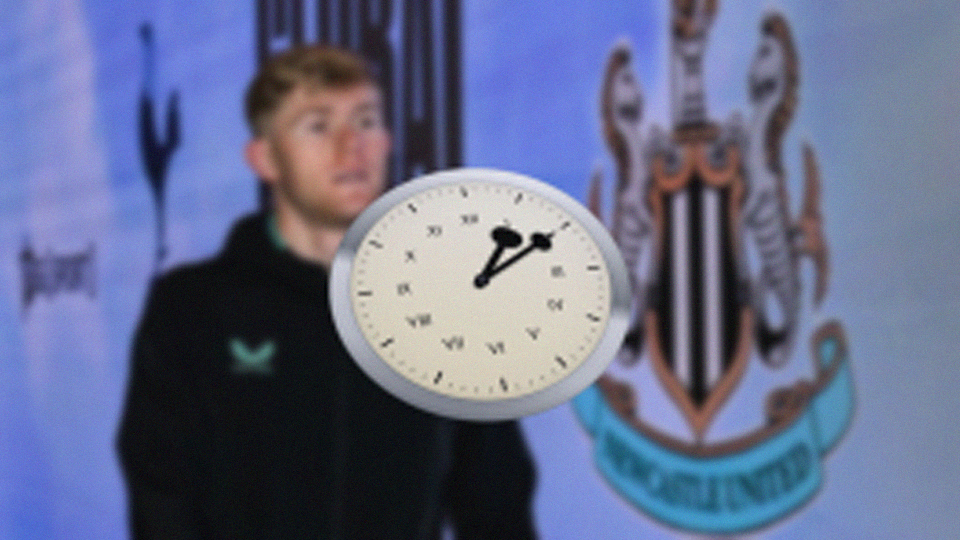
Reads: **1:10**
